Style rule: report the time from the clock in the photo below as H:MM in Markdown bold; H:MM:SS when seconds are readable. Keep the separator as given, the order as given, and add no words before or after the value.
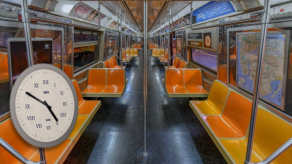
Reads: **4:50**
